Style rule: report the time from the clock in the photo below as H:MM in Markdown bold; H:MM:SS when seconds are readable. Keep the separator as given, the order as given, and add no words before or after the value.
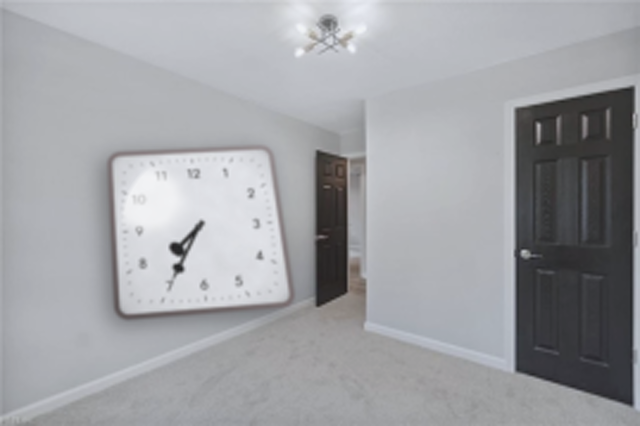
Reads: **7:35**
